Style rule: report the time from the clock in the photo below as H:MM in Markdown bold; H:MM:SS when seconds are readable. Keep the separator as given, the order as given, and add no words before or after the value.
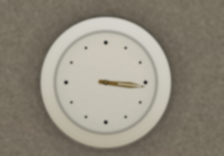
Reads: **3:16**
